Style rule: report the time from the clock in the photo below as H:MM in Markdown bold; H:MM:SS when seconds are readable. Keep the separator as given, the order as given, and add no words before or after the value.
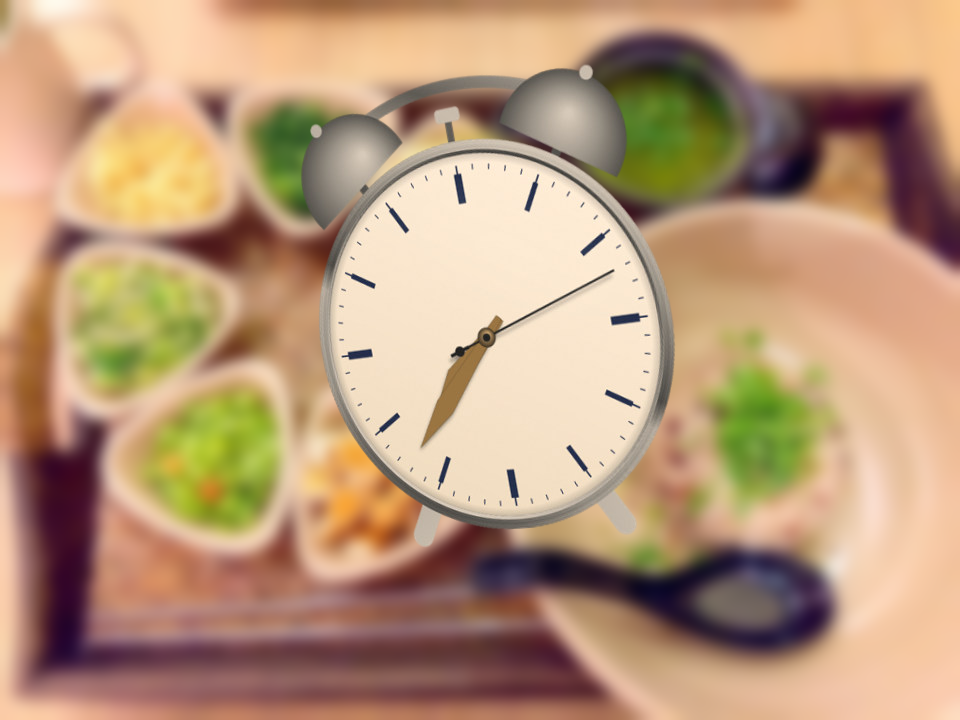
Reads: **7:37:12**
